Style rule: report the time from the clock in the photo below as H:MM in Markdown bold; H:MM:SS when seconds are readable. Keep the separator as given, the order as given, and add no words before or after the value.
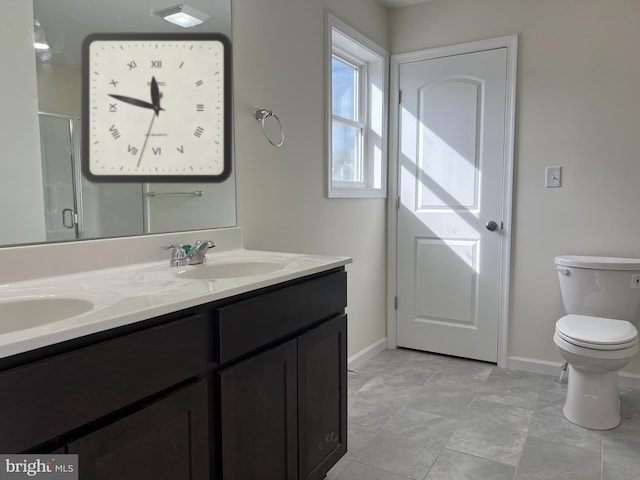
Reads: **11:47:33**
